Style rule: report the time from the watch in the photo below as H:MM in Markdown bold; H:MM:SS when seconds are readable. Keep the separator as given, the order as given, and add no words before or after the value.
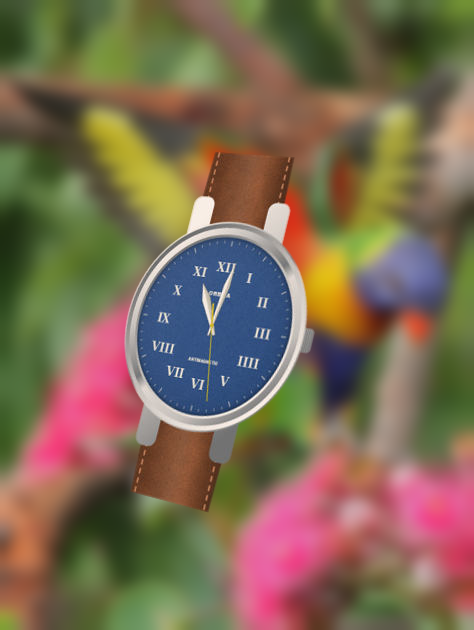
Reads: **11:01:28**
